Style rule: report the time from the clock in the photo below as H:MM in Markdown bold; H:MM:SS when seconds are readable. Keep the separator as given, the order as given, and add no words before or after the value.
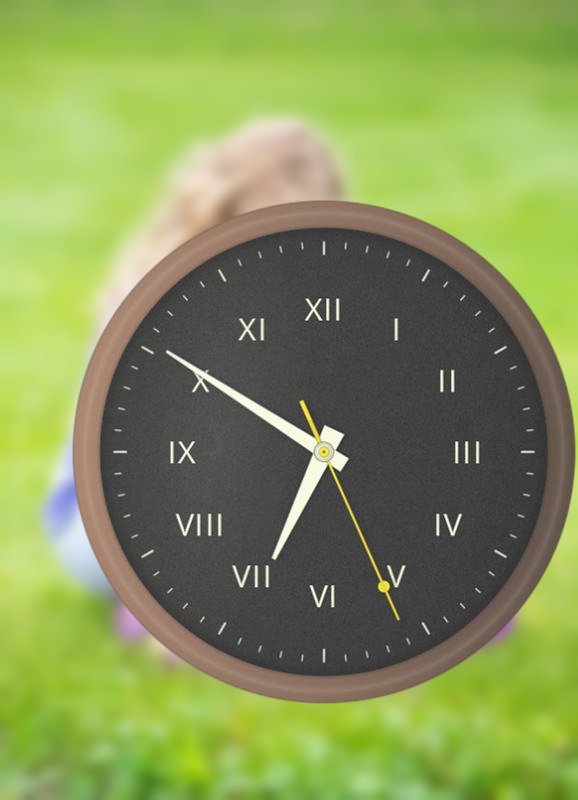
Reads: **6:50:26**
